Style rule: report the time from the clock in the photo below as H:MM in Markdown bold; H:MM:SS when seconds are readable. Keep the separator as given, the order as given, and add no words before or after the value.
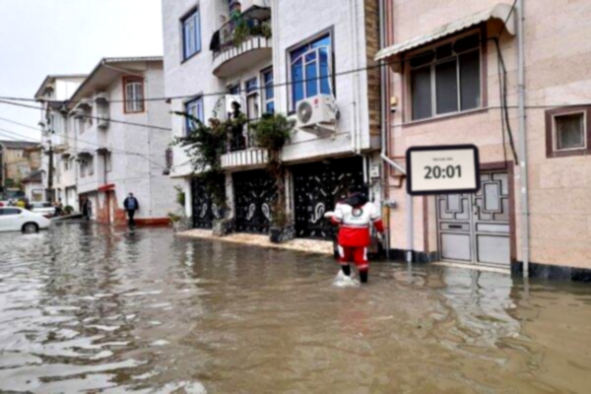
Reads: **20:01**
